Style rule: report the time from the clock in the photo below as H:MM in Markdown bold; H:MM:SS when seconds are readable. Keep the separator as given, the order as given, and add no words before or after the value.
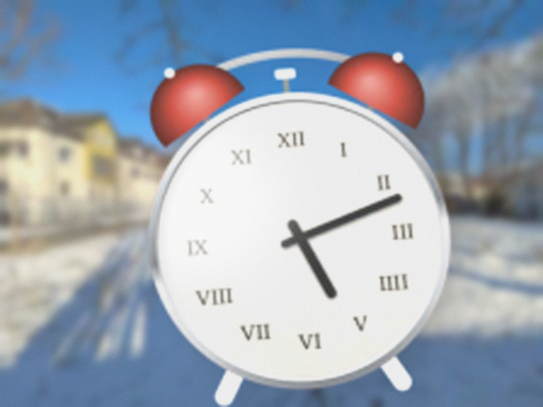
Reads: **5:12**
